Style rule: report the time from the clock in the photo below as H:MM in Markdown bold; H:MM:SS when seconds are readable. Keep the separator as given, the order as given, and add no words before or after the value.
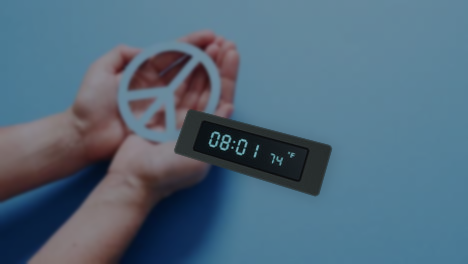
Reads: **8:01**
